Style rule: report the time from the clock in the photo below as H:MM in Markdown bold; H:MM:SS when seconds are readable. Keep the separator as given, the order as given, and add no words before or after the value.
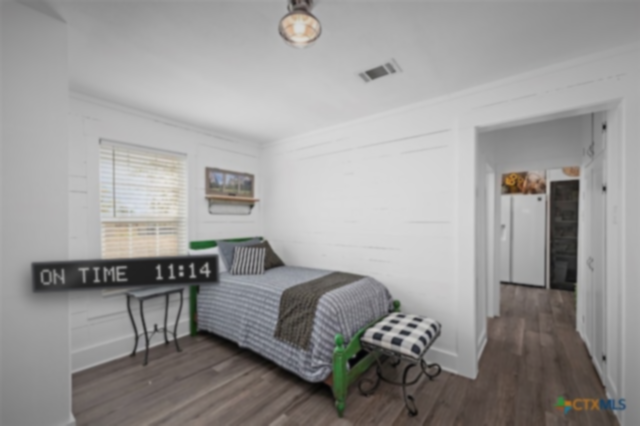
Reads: **11:14**
